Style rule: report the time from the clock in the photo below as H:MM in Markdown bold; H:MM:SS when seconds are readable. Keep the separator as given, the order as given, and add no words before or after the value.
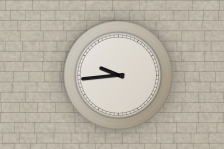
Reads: **9:44**
